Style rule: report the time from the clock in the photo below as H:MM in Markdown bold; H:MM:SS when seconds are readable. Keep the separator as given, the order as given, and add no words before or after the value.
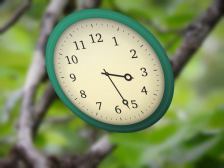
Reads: **3:27**
